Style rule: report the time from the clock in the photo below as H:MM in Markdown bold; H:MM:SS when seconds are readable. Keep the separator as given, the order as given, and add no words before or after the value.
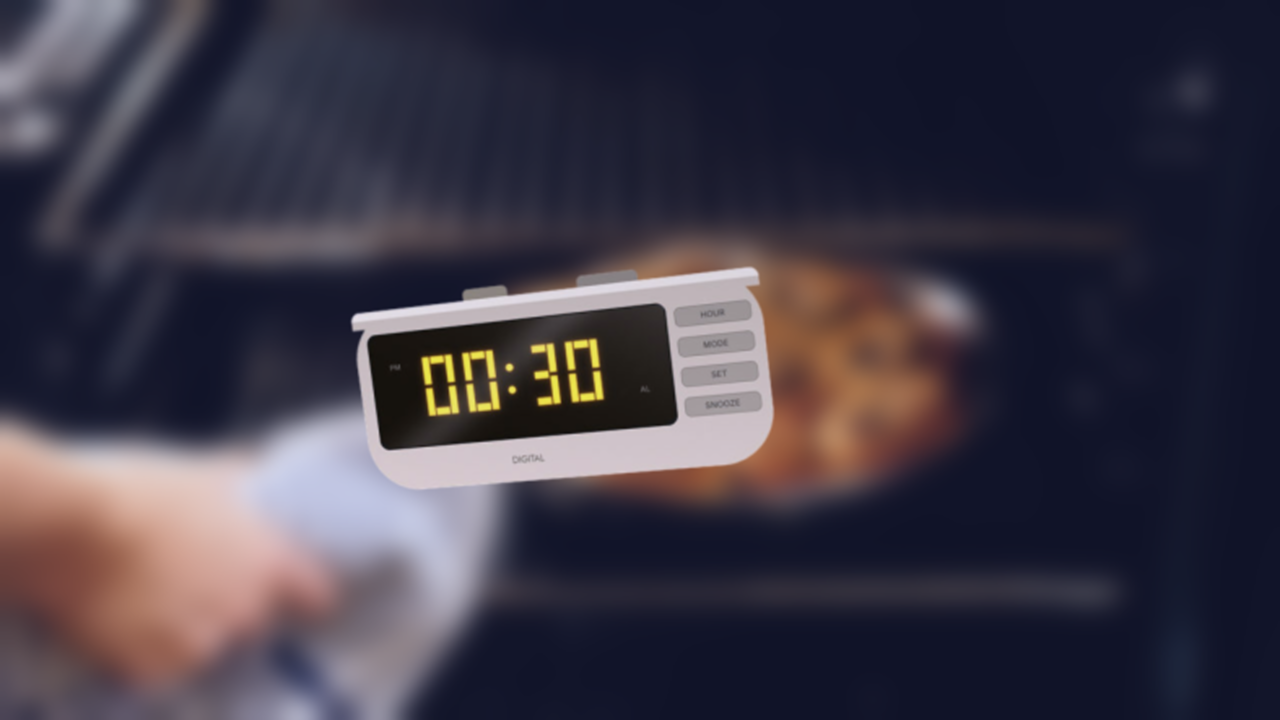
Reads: **0:30**
